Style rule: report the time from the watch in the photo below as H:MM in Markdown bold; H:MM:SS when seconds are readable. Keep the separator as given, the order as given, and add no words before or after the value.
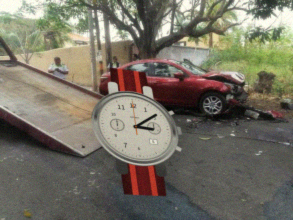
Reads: **3:09**
